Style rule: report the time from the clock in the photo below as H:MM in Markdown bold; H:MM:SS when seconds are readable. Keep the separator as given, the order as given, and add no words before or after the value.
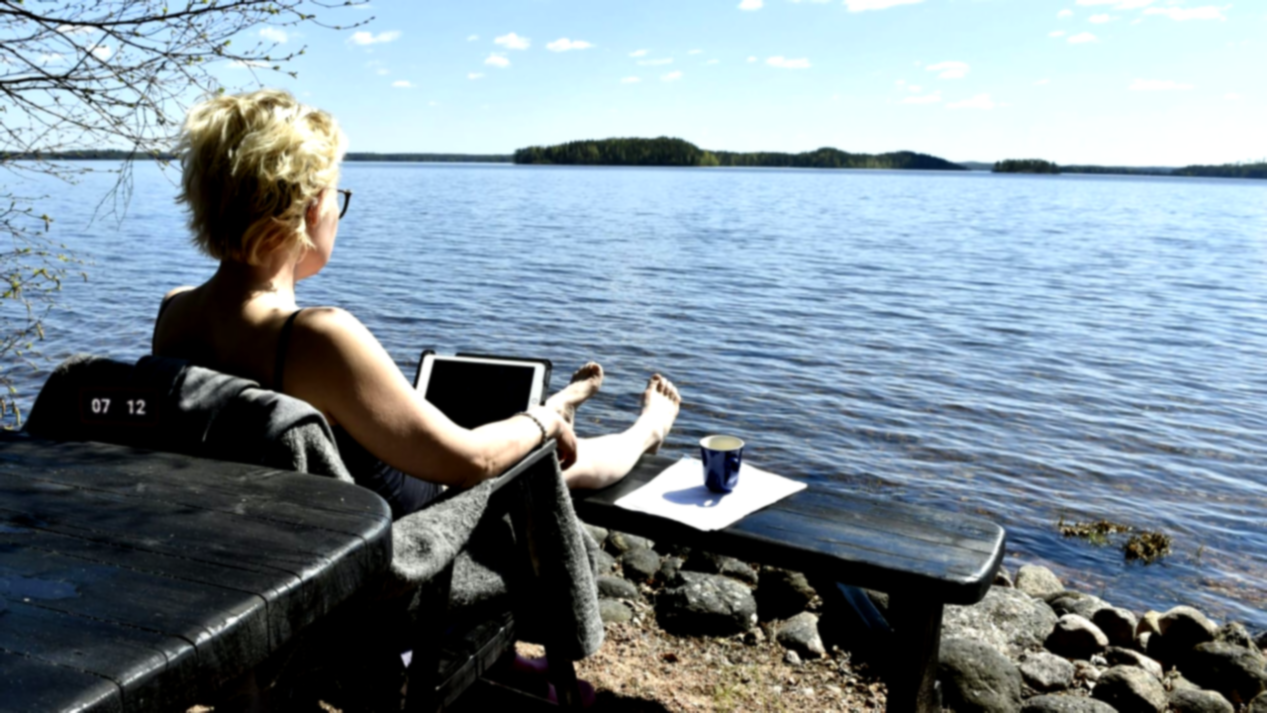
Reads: **7:12**
